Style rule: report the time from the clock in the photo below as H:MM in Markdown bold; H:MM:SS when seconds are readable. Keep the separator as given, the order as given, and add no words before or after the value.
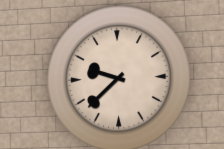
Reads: **9:38**
